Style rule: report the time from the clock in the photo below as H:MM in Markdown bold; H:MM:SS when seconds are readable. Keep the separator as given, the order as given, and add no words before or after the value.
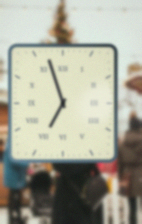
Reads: **6:57**
